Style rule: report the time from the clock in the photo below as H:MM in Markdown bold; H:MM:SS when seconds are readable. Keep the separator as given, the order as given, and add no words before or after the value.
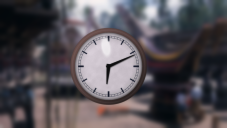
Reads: **6:11**
